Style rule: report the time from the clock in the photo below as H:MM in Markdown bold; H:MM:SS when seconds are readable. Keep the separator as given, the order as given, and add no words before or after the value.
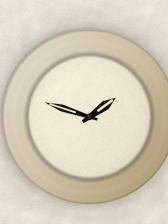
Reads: **1:48**
